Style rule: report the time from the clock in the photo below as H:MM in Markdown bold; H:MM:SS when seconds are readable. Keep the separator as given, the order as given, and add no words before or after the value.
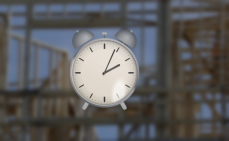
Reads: **2:04**
